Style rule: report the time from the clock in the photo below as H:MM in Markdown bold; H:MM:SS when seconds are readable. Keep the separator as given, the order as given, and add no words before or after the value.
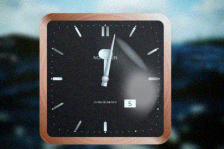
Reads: **12:02**
